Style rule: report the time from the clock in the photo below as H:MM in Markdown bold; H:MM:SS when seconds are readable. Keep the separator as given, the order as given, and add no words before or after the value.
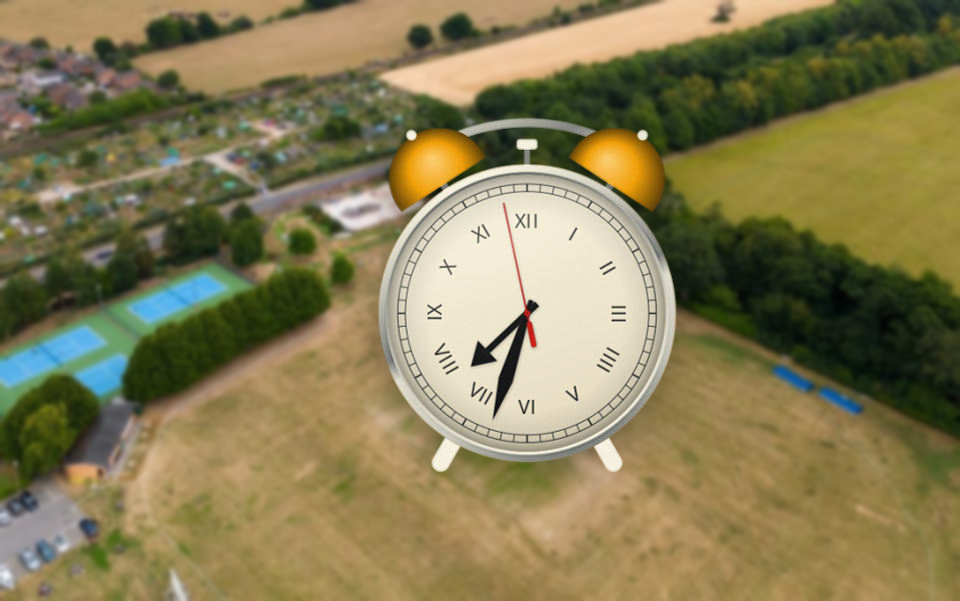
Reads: **7:32:58**
